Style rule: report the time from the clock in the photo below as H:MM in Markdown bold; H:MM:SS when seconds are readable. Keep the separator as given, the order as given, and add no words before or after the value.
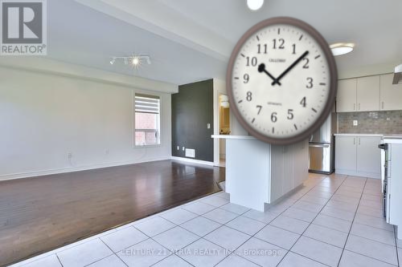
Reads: **10:08**
